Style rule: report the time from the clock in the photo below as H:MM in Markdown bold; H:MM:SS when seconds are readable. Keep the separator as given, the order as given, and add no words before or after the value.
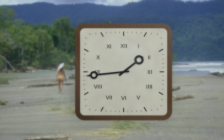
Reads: **1:44**
